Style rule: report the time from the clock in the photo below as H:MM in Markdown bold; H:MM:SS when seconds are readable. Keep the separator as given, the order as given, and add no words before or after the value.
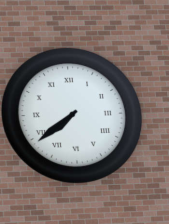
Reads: **7:39**
